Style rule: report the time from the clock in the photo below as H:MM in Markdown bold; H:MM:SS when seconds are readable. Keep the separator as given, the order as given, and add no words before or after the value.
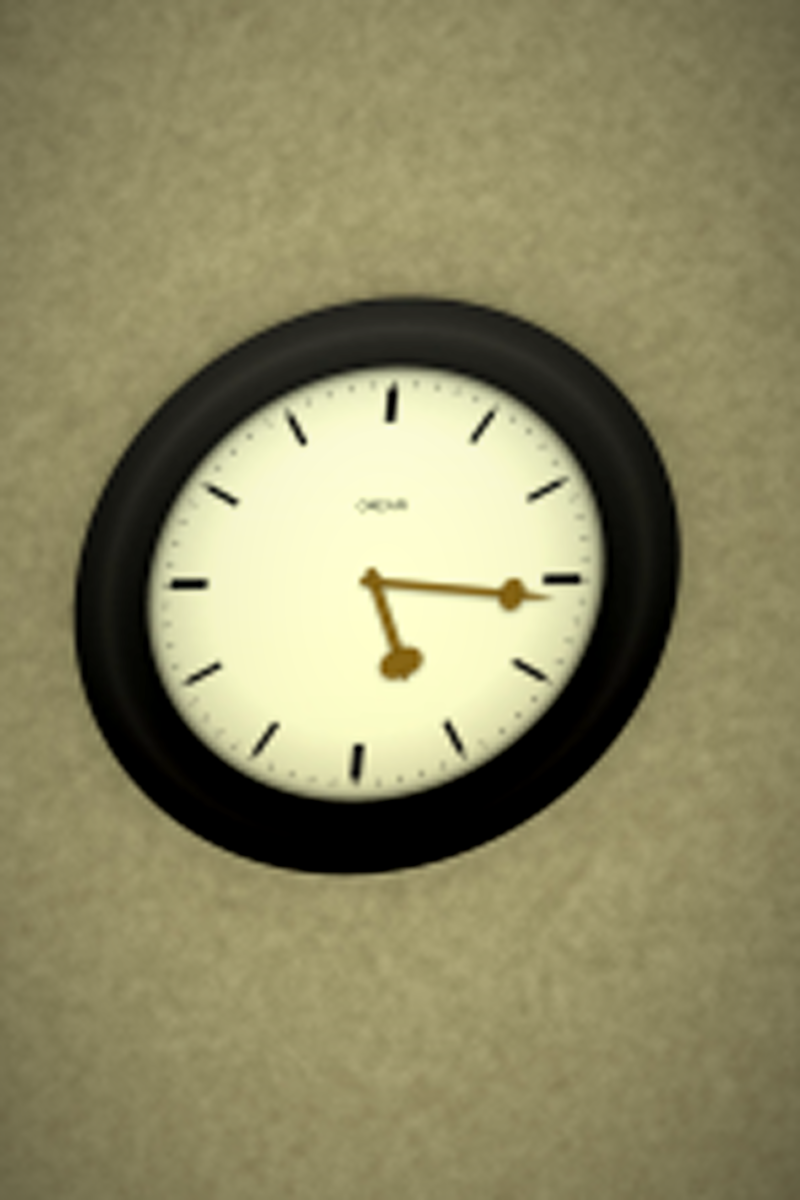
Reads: **5:16**
